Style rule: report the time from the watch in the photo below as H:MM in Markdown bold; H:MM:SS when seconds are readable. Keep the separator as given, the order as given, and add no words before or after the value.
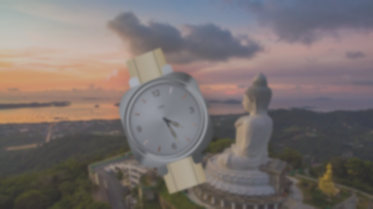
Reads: **4:28**
